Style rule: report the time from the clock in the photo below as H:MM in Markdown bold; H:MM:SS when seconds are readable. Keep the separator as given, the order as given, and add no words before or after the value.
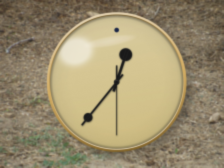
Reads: **12:36:30**
